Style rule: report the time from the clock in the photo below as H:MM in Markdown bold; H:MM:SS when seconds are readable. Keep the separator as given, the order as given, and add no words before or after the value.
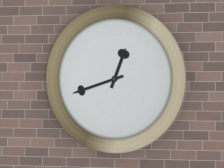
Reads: **12:42**
